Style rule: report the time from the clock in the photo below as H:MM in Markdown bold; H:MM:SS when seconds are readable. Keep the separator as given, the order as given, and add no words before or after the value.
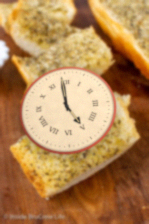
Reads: **4:59**
